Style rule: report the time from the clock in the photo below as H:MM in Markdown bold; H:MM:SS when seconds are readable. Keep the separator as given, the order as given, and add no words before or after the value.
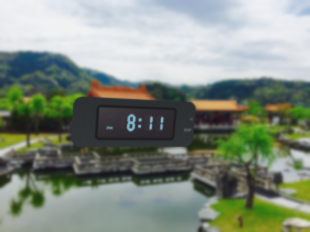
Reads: **8:11**
